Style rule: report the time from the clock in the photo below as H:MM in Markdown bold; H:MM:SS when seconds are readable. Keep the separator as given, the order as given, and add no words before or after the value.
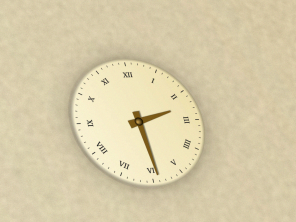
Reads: **2:29**
